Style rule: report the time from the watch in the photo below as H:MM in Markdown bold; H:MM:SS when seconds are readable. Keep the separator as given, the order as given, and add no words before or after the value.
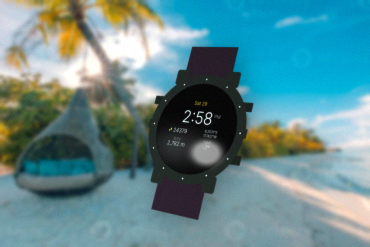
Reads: **2:58**
